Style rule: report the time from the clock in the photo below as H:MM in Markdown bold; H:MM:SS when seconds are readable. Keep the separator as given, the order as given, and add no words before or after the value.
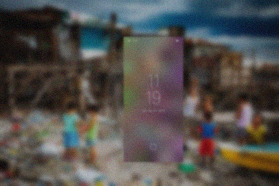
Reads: **11:19**
